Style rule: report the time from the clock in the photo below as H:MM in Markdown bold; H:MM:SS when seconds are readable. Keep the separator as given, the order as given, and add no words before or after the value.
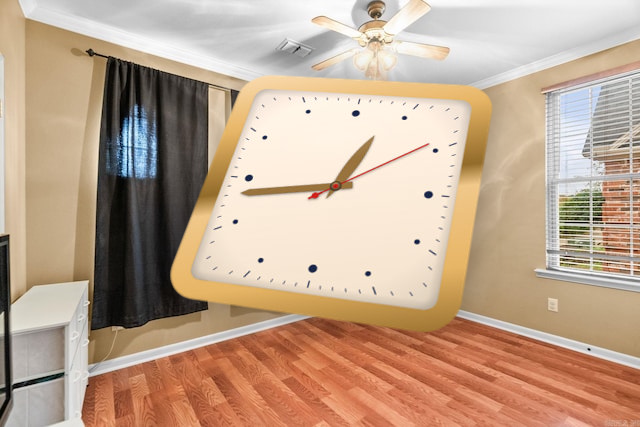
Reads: **12:43:09**
